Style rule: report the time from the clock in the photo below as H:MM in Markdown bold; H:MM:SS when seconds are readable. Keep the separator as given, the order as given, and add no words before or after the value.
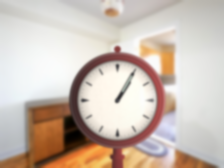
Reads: **1:05**
